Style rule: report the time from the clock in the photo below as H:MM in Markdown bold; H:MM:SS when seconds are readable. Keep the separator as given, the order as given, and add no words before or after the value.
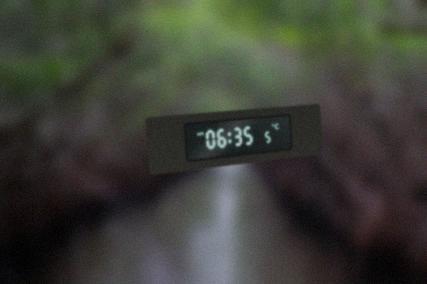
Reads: **6:35**
